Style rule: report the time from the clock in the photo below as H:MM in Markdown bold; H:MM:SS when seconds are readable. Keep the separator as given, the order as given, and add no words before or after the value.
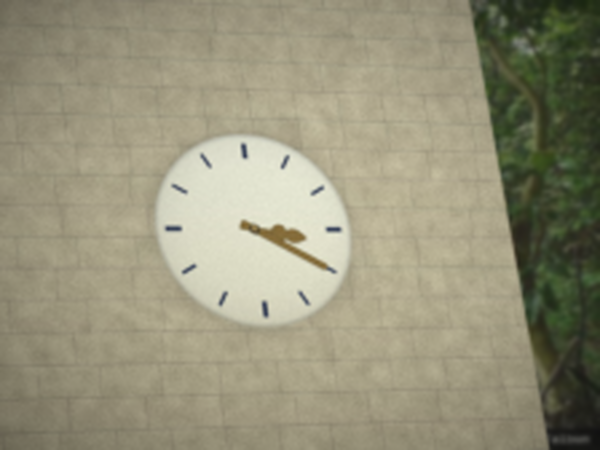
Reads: **3:20**
